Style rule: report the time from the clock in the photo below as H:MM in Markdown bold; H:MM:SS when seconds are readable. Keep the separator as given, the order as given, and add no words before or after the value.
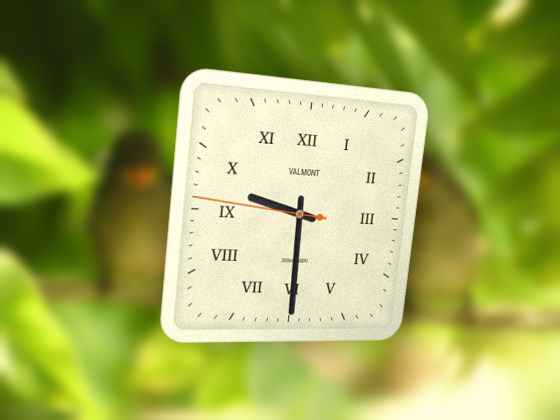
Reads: **9:29:46**
